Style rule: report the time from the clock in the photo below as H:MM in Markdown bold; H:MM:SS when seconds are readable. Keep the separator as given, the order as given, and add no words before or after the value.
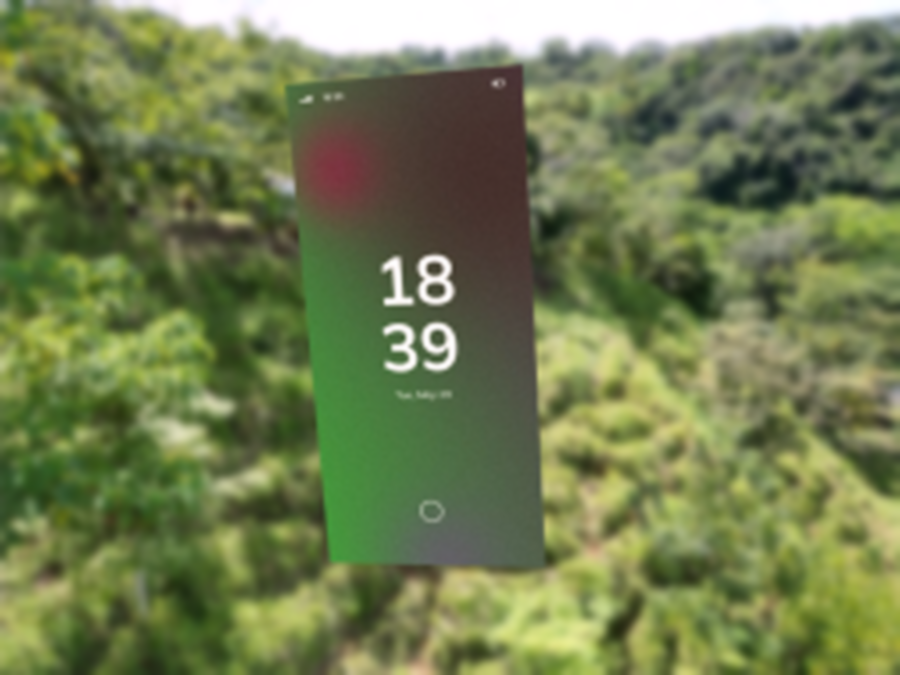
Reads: **18:39**
